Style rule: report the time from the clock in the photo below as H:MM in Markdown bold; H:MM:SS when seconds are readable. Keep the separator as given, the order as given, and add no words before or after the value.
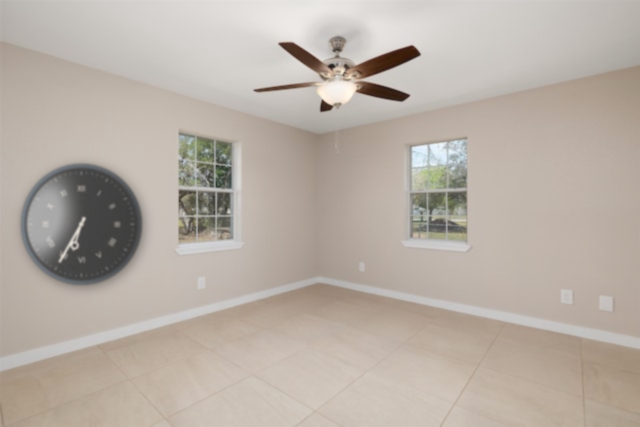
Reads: **6:35**
